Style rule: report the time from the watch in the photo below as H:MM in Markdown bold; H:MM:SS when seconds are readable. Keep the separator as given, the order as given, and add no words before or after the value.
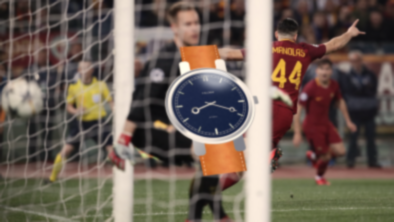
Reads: **8:19**
